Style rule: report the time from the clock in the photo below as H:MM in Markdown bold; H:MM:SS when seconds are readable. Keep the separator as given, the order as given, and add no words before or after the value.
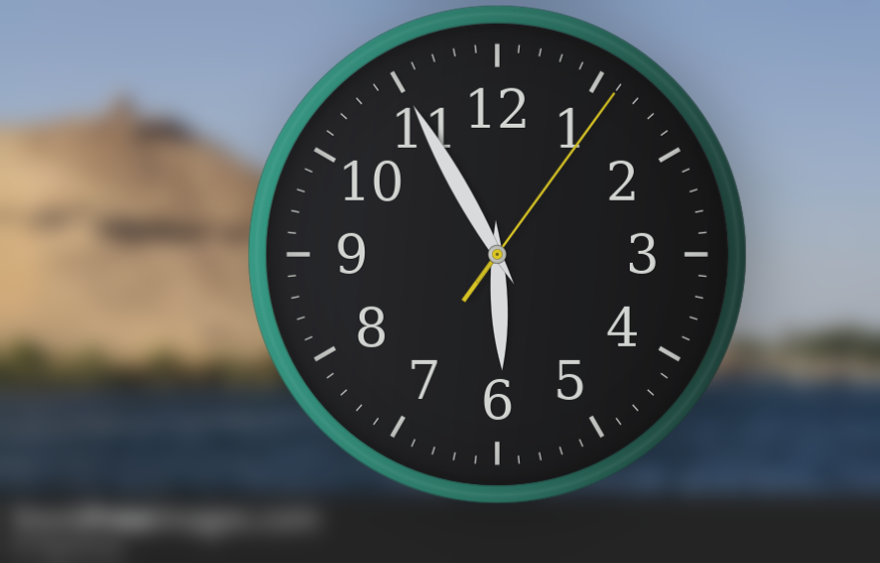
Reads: **5:55:06**
